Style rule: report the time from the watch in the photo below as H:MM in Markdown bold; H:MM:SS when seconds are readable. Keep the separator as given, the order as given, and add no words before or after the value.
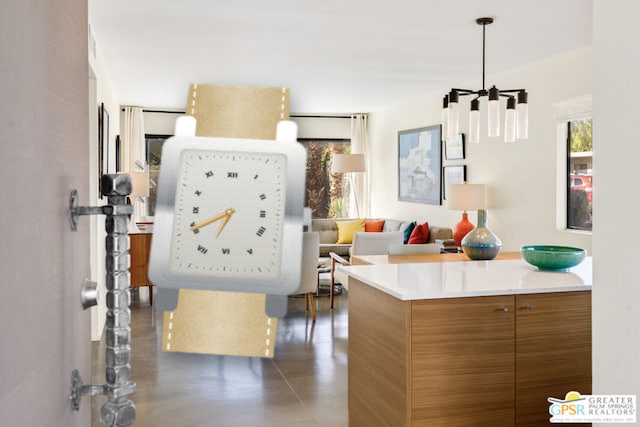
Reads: **6:40**
